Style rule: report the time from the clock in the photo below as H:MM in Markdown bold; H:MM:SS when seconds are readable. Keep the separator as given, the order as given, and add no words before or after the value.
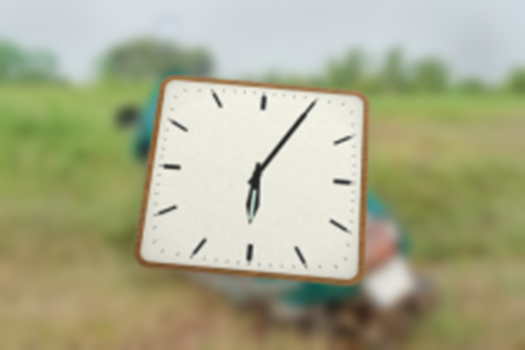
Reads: **6:05**
